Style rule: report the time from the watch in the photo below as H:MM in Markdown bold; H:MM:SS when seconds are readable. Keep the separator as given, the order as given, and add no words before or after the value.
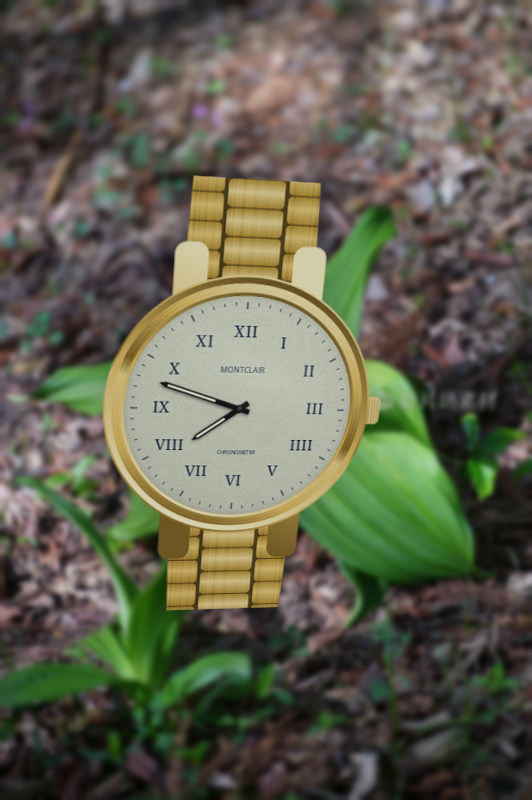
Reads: **7:48**
